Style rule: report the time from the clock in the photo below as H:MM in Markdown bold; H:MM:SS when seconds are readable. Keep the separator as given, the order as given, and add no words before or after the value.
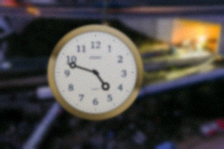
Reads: **4:48**
